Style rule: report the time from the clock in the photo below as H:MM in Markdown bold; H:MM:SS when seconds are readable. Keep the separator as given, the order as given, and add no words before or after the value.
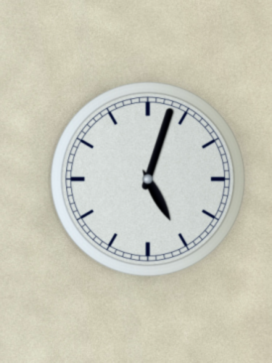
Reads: **5:03**
